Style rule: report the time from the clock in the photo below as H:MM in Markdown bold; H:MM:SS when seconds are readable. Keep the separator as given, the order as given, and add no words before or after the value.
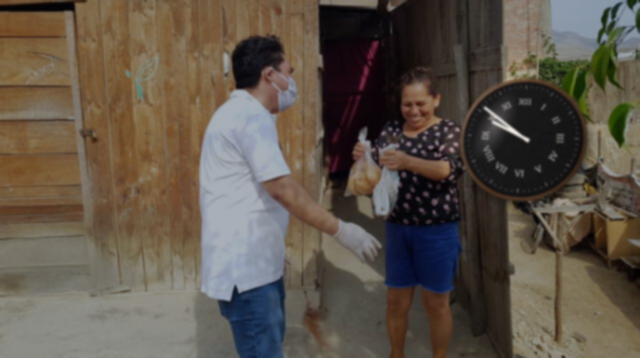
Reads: **9:51**
